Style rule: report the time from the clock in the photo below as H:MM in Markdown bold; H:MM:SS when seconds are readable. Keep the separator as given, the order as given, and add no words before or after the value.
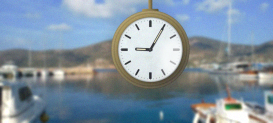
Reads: **9:05**
